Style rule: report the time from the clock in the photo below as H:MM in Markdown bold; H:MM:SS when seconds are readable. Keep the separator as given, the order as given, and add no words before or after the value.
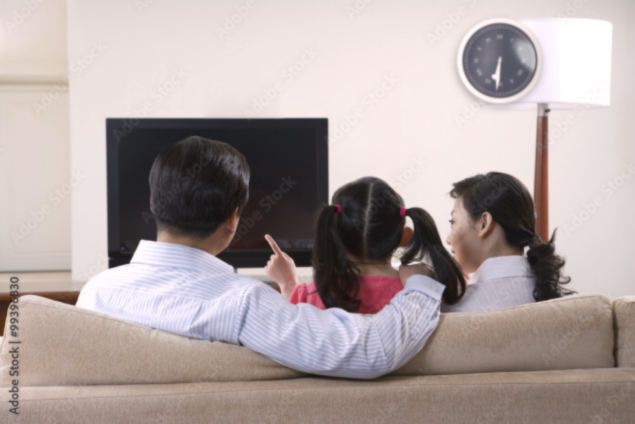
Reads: **6:31**
